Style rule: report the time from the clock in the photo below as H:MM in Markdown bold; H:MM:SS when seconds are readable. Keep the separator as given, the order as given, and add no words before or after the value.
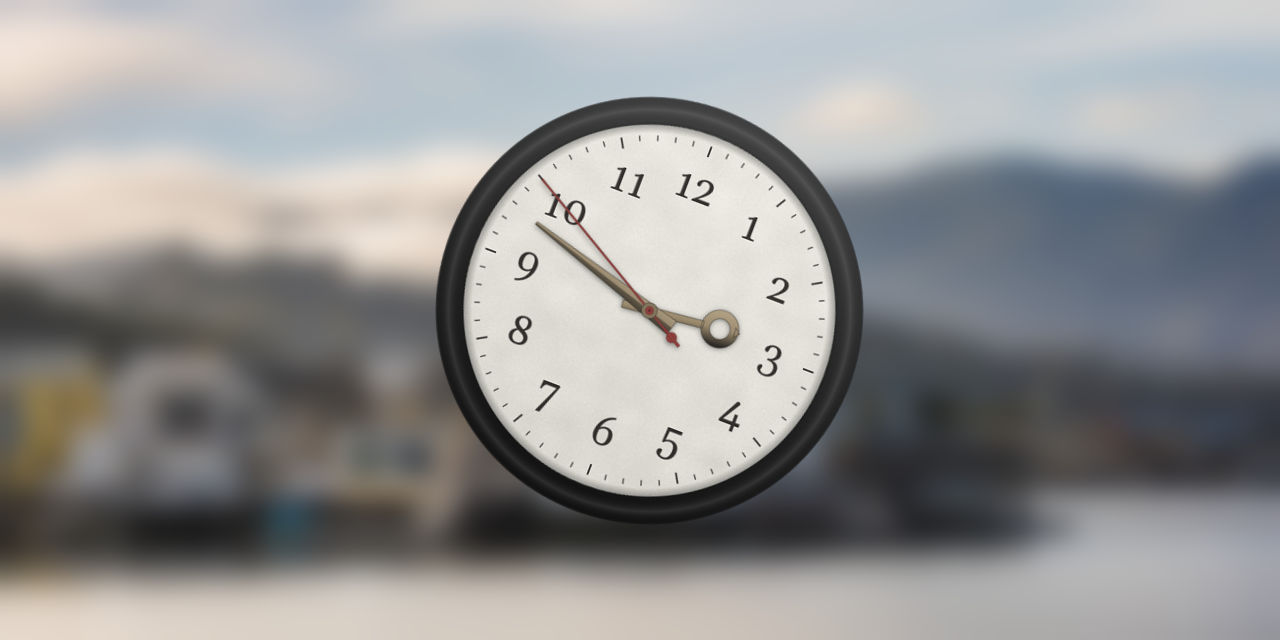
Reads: **2:47:50**
